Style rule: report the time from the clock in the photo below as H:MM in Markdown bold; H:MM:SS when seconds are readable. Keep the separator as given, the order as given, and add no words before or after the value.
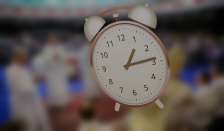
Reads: **1:14**
